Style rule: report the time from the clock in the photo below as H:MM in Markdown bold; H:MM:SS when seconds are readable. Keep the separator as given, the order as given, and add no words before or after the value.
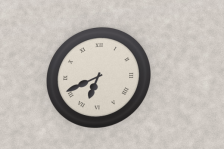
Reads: **6:41**
